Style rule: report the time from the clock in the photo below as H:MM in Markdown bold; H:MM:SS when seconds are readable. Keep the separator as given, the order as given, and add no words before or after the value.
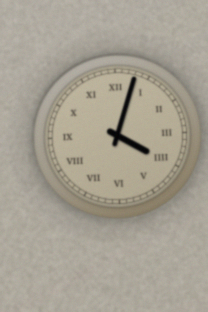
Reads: **4:03**
